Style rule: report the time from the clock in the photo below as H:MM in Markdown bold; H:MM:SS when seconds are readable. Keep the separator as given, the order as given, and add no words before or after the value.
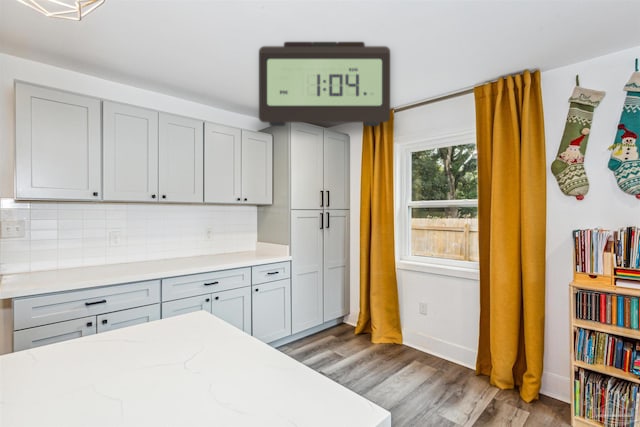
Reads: **1:04**
